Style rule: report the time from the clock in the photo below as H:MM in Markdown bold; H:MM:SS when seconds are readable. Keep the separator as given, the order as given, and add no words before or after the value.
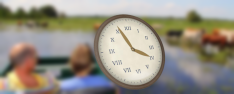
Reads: **3:56**
